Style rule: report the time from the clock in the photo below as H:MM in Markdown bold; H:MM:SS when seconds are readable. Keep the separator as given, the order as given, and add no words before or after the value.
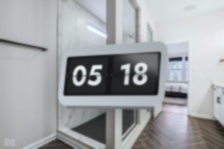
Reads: **5:18**
